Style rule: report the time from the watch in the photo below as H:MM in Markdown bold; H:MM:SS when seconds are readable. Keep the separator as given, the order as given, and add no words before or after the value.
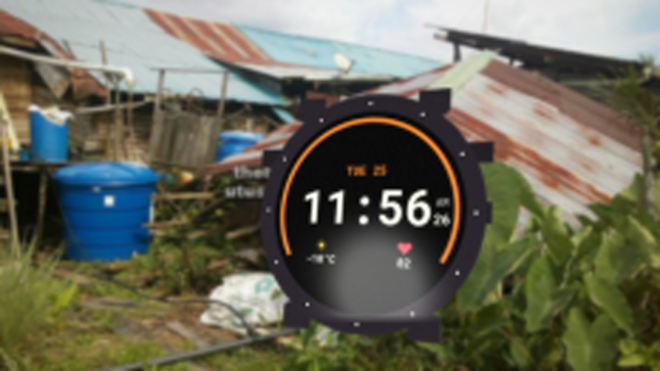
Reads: **11:56**
